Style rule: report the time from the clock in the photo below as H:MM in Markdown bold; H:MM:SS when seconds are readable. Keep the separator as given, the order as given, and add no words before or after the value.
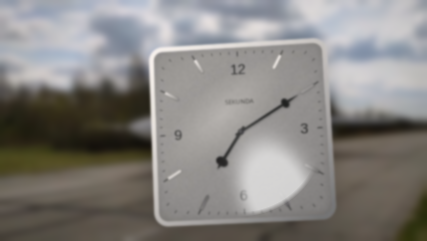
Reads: **7:10**
